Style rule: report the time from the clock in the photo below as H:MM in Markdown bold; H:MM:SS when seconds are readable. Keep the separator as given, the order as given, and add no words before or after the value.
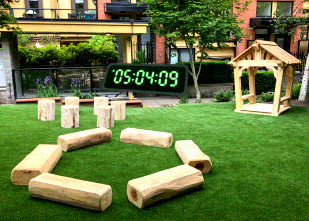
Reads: **5:04:09**
